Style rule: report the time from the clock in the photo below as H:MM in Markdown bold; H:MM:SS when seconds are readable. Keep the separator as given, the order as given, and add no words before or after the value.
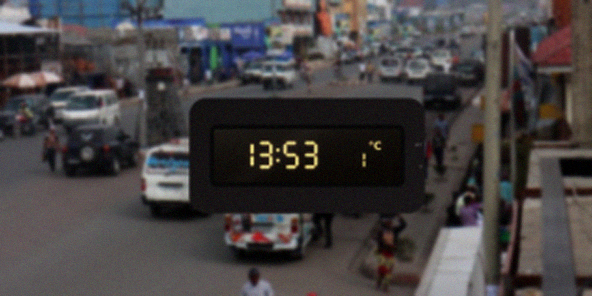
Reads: **13:53**
